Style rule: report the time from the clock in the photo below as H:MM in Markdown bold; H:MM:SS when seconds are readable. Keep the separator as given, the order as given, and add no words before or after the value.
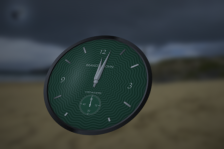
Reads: **12:02**
